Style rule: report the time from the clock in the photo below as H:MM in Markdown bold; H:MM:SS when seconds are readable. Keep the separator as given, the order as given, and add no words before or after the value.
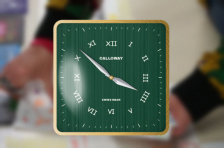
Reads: **3:52**
